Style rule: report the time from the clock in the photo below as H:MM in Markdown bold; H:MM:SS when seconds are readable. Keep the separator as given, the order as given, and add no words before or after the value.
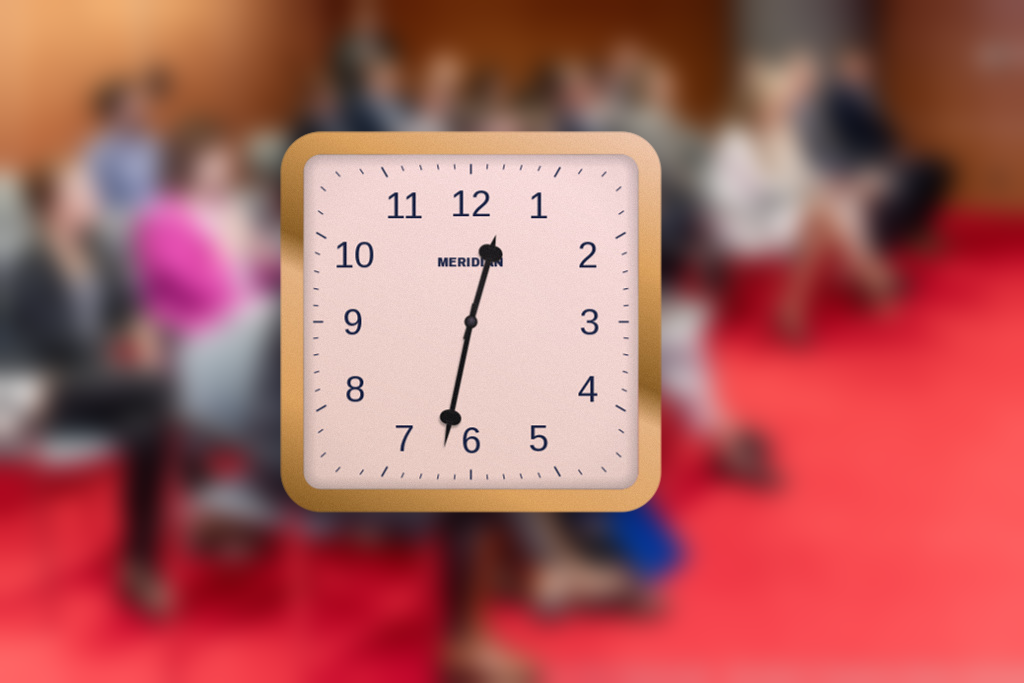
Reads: **12:32**
